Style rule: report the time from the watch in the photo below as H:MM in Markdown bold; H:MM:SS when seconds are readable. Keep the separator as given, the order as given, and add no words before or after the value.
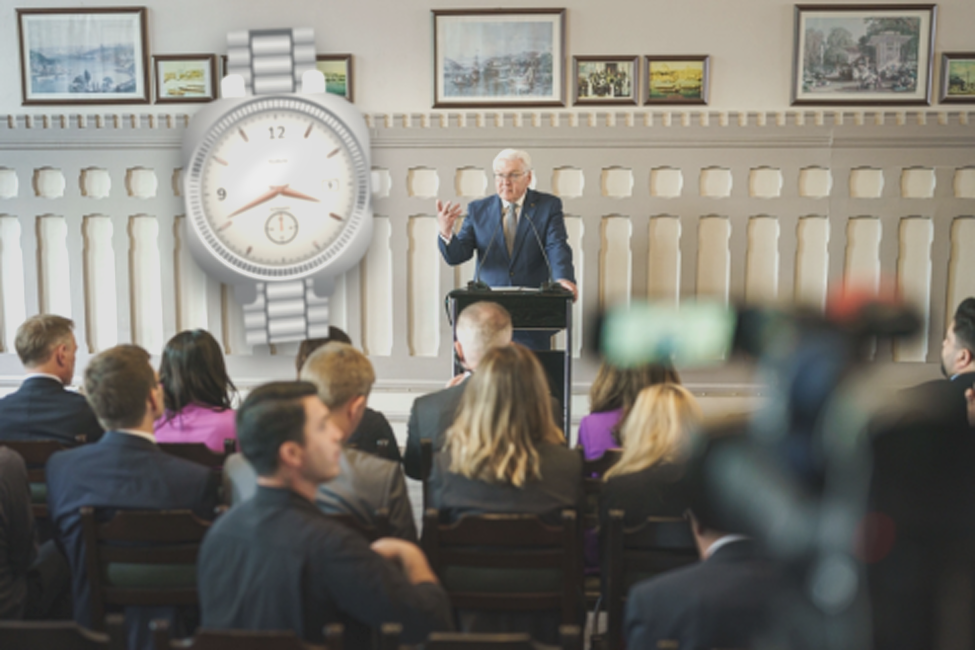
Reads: **3:41**
